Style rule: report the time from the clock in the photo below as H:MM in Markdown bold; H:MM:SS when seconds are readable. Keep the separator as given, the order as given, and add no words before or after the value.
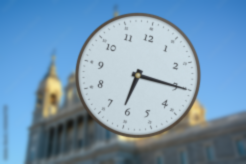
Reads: **6:15**
